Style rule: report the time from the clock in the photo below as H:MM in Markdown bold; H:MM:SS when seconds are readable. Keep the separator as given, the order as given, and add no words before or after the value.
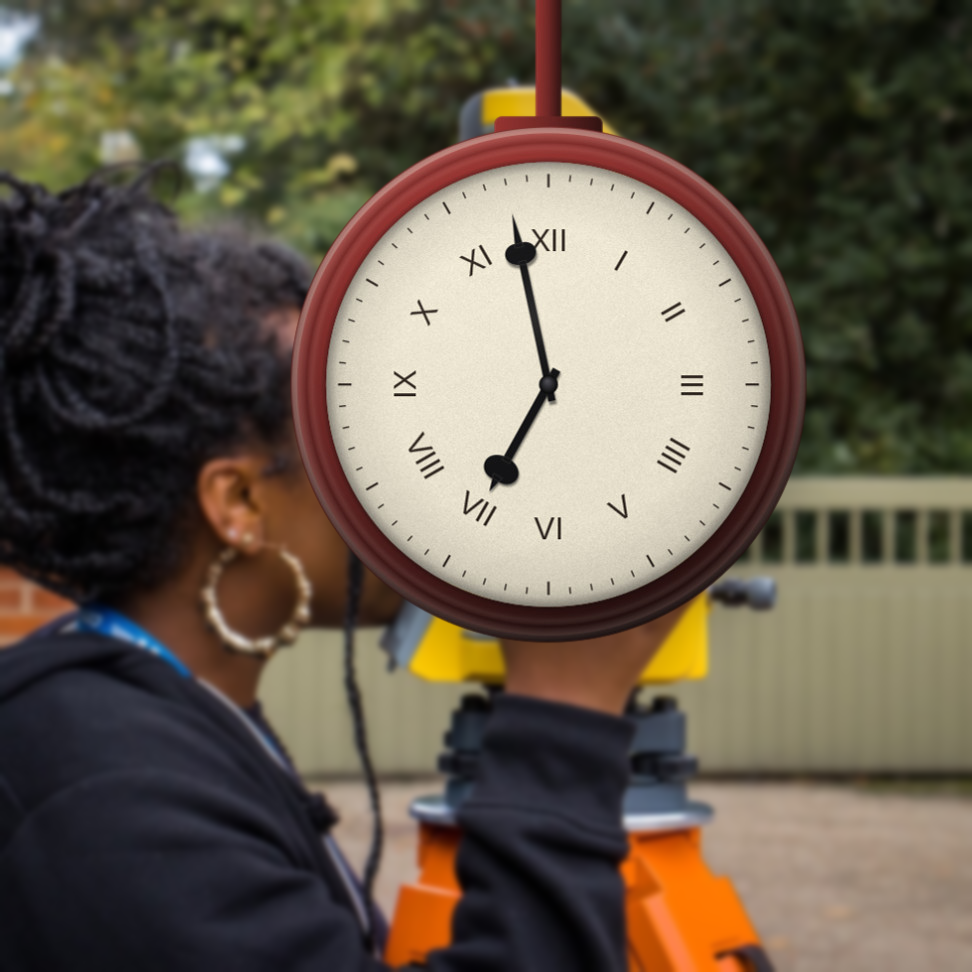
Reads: **6:58**
